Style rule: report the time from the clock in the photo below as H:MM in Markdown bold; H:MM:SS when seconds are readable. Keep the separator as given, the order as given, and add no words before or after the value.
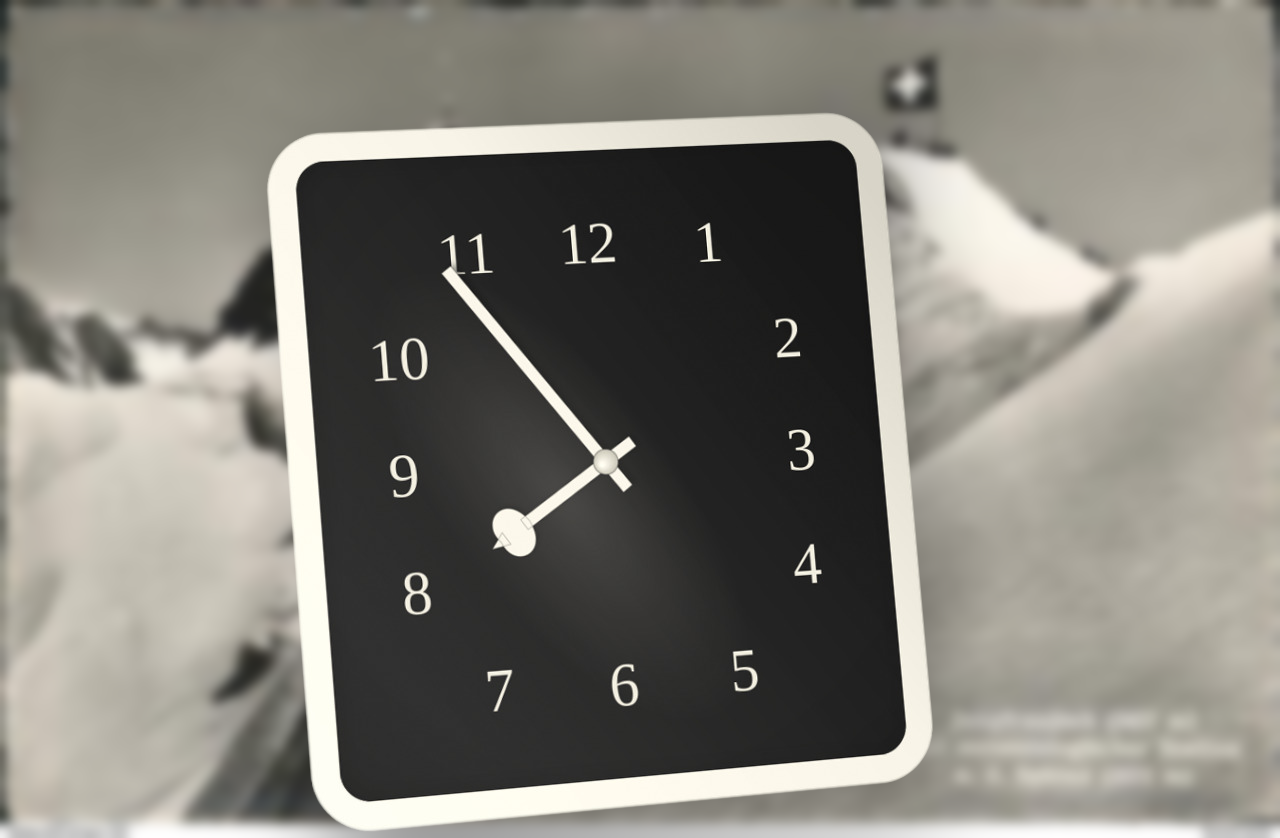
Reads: **7:54**
